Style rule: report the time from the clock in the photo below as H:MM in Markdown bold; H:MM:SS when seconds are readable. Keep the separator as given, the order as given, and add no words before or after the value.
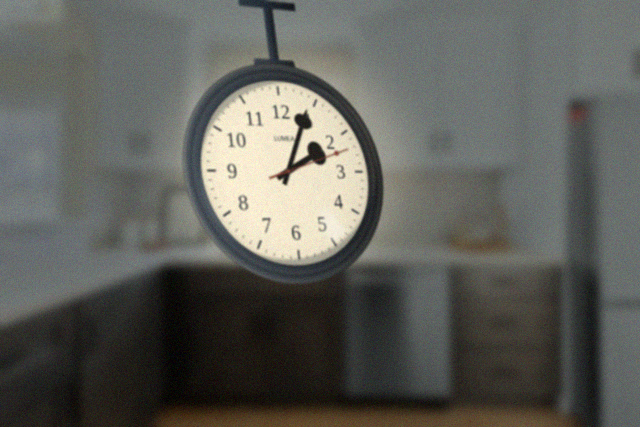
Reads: **2:04:12**
